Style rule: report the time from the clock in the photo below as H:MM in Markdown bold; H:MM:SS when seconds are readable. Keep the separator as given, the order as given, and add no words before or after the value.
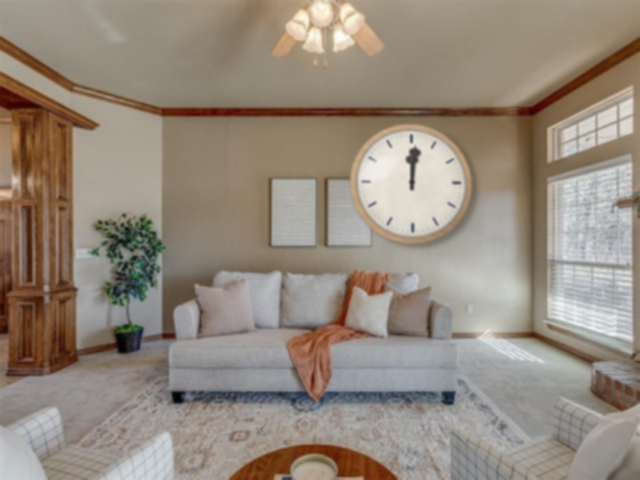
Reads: **12:01**
